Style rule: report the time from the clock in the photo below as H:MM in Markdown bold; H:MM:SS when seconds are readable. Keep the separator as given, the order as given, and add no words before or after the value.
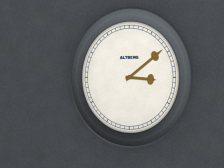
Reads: **3:09**
